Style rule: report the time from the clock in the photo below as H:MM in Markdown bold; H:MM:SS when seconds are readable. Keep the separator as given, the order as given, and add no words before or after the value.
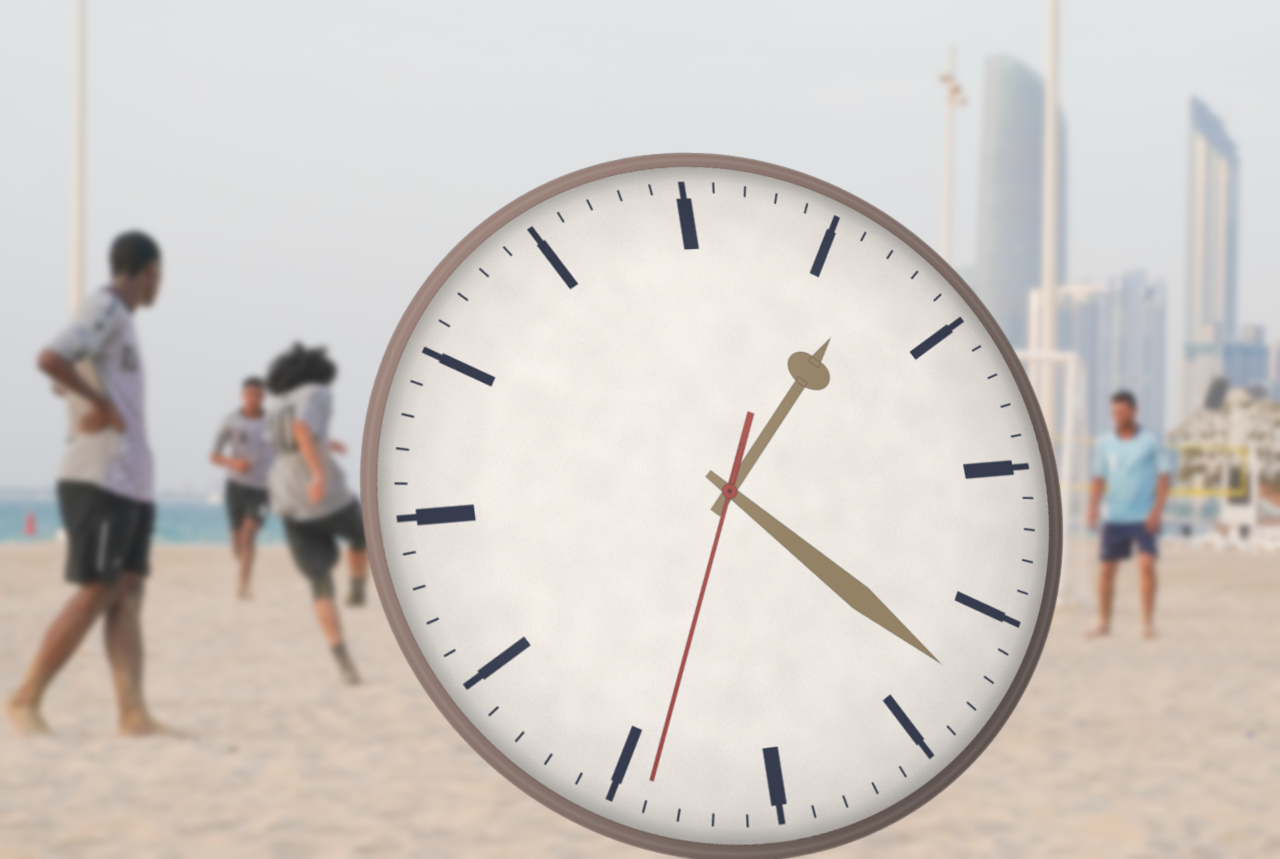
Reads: **1:22:34**
